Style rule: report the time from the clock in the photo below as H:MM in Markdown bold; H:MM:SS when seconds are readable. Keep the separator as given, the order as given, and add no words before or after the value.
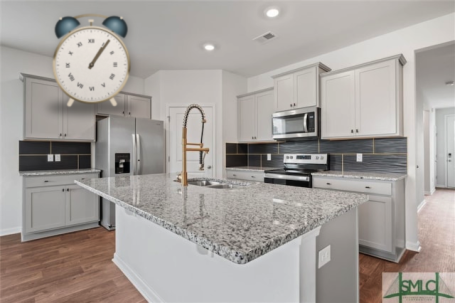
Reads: **1:06**
